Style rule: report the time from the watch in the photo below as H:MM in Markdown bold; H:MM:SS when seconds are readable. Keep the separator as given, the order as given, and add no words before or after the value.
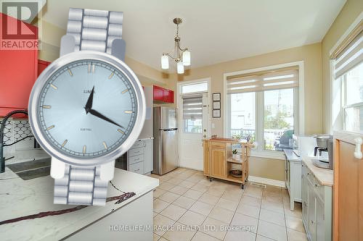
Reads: **12:19**
